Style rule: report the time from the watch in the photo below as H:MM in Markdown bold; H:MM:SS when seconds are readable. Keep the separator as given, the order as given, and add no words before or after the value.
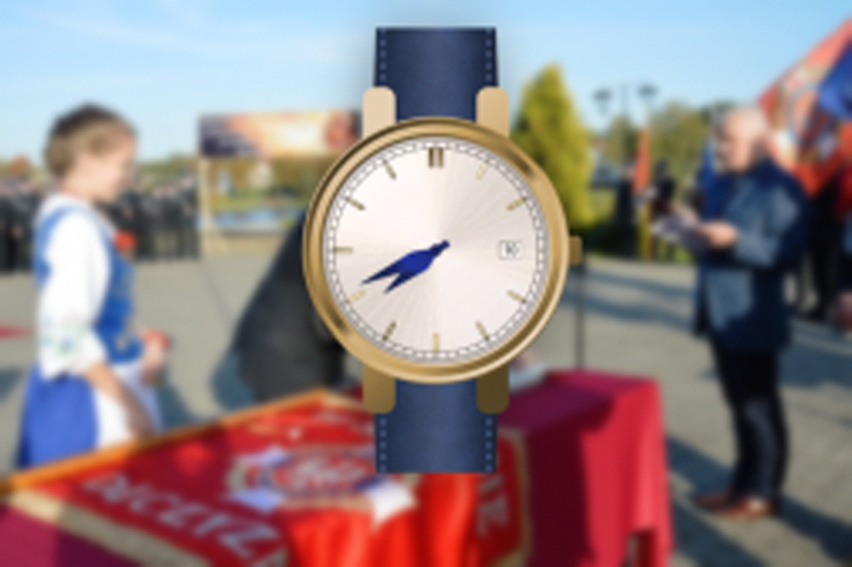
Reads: **7:41**
